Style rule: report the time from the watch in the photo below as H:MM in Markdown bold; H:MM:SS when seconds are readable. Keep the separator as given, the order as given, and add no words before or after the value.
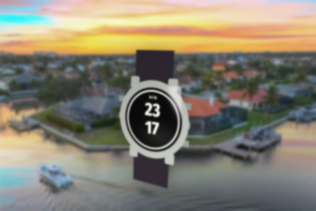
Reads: **23:17**
